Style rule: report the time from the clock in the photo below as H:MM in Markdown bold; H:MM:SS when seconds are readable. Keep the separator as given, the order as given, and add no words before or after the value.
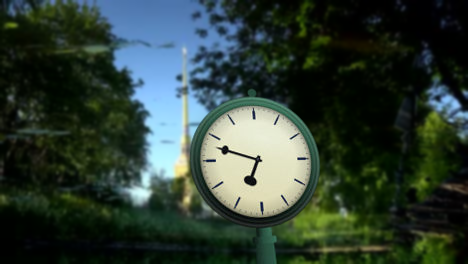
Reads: **6:48**
